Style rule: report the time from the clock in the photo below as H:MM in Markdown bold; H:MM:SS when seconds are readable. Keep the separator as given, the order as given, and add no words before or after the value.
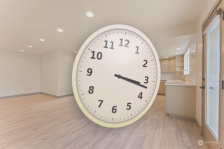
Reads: **3:17**
